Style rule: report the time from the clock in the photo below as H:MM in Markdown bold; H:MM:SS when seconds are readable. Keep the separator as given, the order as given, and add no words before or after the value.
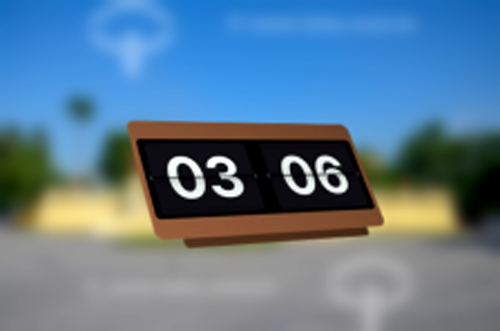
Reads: **3:06**
